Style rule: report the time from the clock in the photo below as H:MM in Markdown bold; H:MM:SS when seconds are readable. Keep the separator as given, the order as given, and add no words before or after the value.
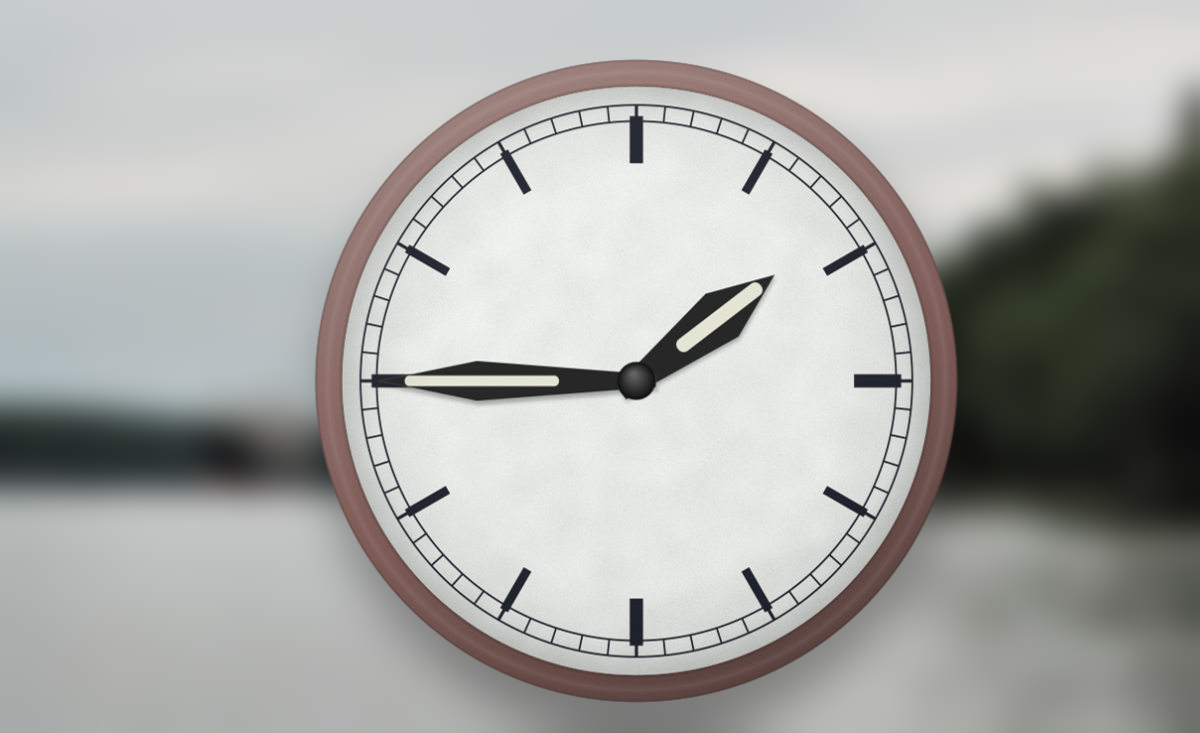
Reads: **1:45**
